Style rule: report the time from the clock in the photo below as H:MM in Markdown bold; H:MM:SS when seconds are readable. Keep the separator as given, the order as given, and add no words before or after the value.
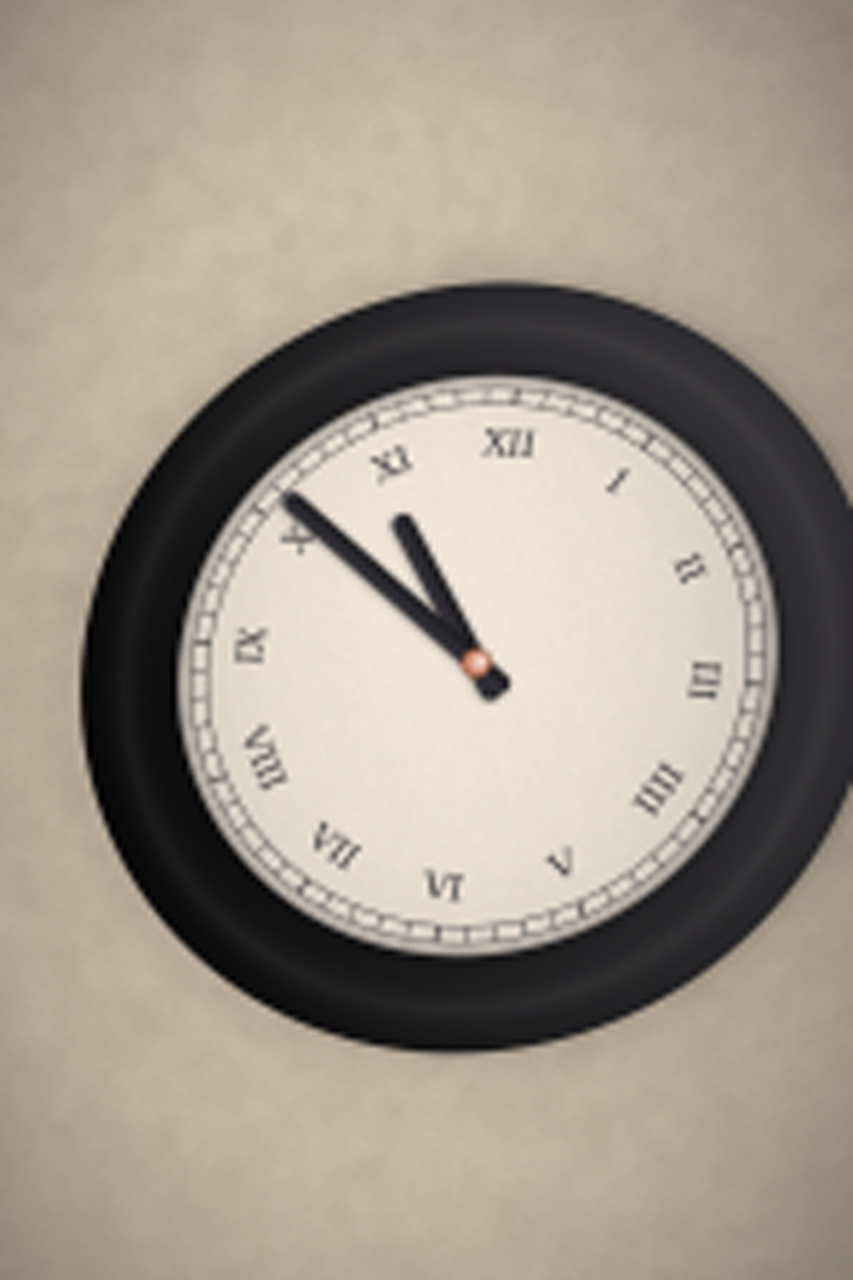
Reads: **10:51**
